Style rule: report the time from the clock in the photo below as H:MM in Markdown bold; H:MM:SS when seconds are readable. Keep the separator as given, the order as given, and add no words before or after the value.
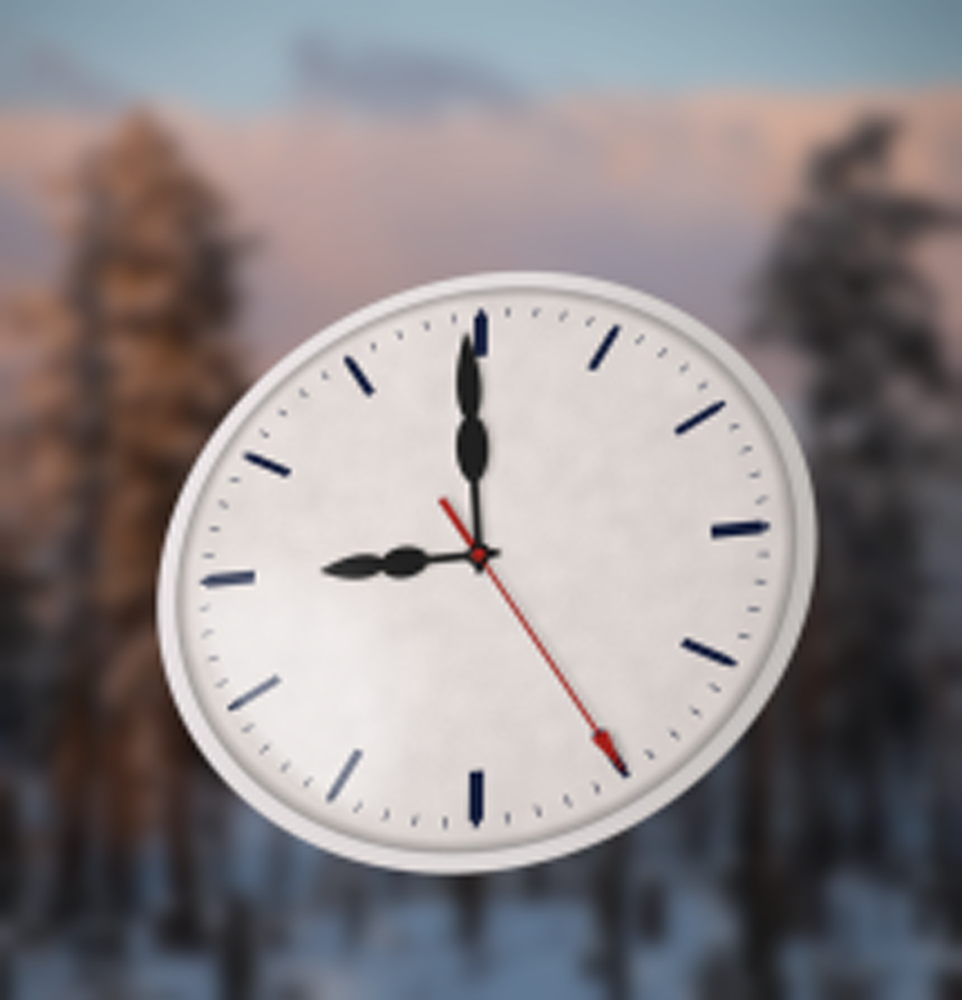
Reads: **8:59:25**
